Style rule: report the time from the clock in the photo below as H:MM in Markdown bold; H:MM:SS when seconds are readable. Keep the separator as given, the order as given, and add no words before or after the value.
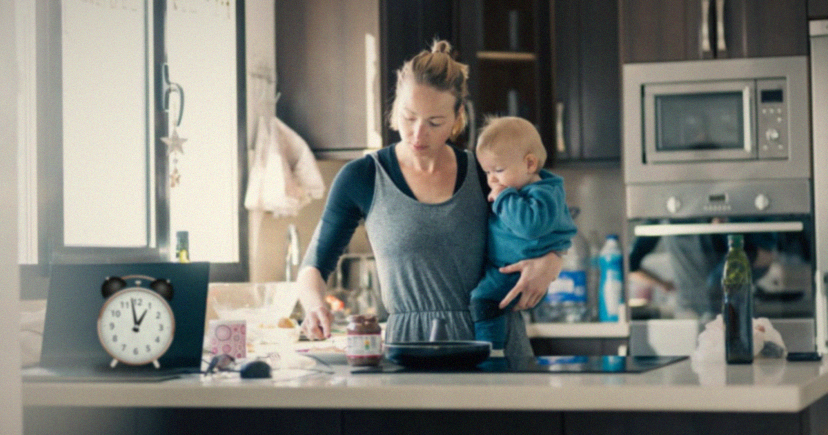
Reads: **12:58**
